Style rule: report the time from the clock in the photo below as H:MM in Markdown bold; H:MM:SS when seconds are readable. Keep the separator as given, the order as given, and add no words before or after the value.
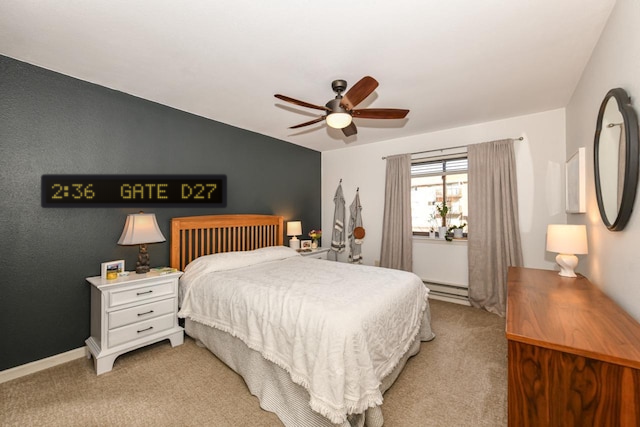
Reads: **2:36**
